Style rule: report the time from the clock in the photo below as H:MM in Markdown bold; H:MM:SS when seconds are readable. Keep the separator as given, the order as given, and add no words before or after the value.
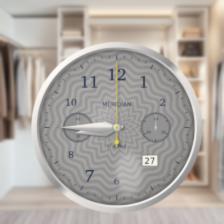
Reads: **8:45**
